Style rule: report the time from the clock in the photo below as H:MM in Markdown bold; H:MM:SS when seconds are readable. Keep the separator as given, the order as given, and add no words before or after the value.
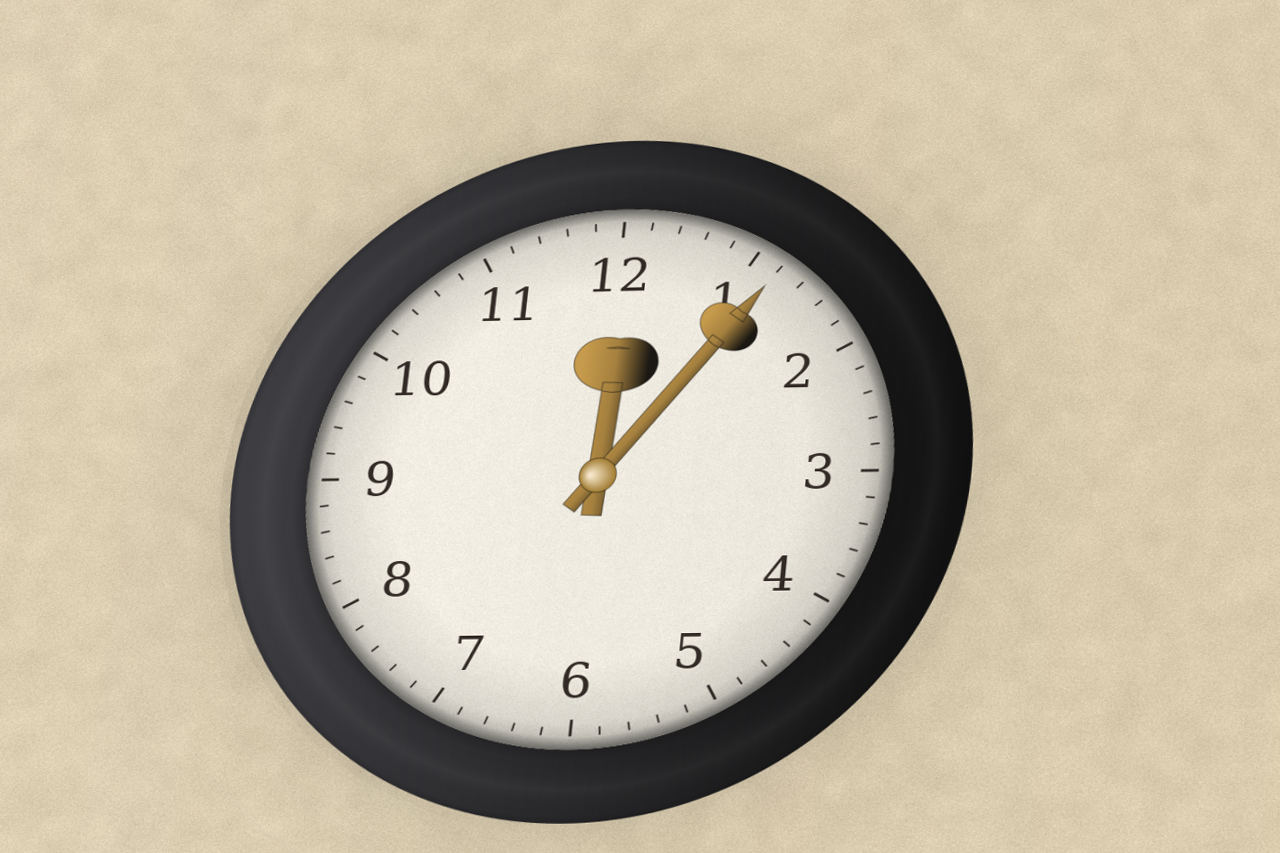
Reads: **12:06**
